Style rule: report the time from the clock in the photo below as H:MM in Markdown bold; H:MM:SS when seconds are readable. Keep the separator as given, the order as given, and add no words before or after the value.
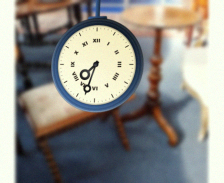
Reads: **7:33**
